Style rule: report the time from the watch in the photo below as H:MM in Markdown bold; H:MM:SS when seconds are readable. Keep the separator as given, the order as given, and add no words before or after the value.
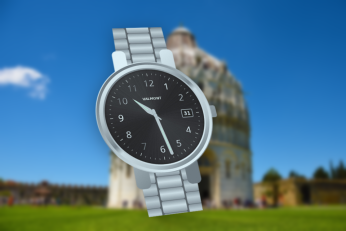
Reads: **10:28**
